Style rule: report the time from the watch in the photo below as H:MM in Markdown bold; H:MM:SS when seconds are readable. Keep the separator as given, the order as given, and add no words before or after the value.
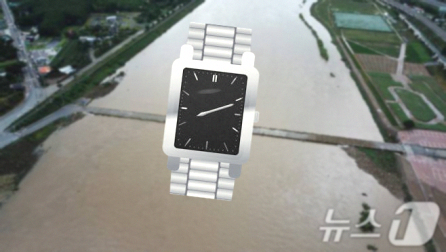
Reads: **8:11**
